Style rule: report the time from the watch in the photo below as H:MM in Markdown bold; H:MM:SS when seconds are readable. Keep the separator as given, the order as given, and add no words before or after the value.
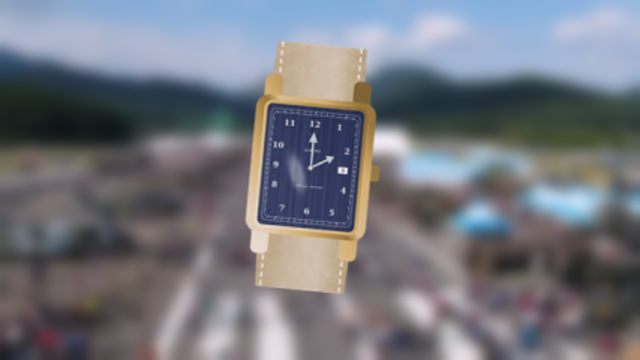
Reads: **2:00**
